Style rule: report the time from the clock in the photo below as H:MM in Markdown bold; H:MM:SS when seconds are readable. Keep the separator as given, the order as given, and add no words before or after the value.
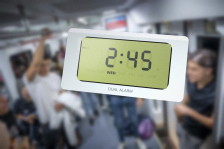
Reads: **2:45**
